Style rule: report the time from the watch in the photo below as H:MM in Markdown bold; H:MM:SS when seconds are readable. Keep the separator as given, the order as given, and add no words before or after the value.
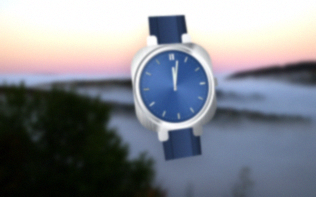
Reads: **12:02**
